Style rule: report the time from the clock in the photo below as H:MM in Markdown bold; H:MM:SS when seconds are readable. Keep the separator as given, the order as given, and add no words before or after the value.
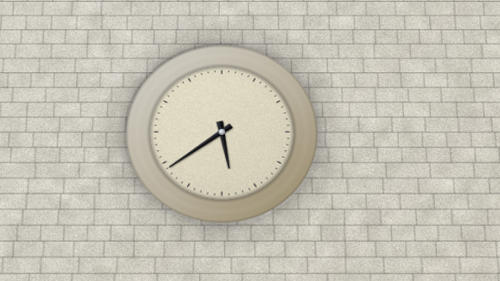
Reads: **5:39**
